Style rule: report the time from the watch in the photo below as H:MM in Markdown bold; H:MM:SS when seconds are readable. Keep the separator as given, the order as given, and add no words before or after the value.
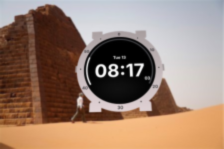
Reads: **8:17**
